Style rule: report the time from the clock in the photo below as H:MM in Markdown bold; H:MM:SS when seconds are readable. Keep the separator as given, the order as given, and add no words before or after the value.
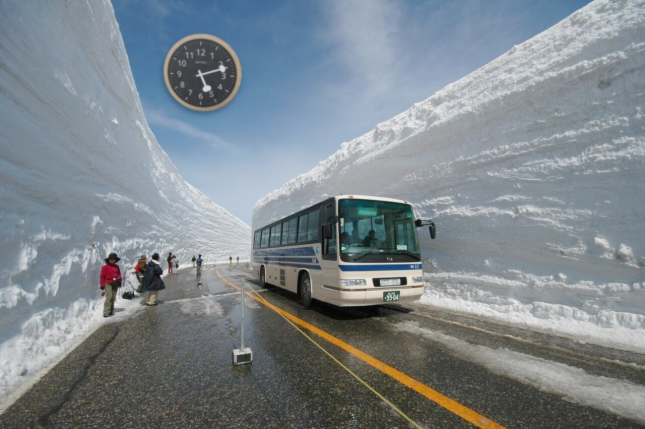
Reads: **5:12**
